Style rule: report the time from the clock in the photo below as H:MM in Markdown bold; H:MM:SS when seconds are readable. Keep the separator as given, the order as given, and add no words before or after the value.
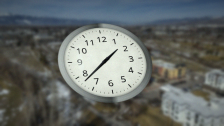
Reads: **1:38**
